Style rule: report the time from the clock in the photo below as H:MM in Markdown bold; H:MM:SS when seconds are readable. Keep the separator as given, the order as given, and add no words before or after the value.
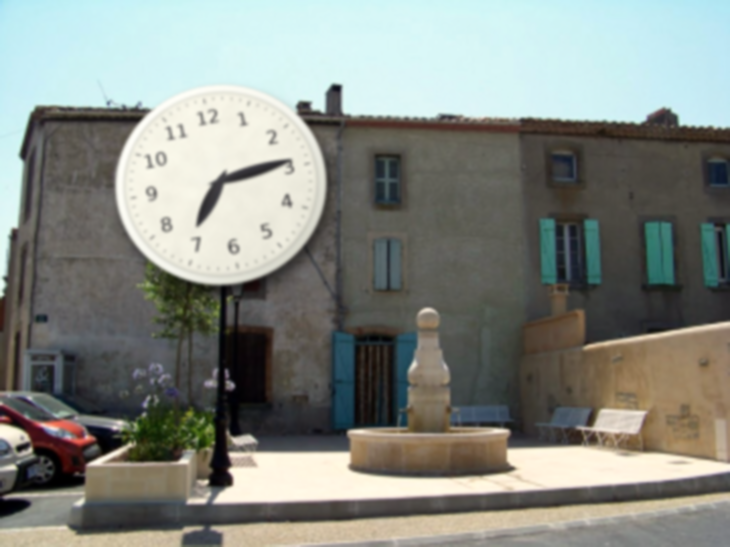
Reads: **7:14**
